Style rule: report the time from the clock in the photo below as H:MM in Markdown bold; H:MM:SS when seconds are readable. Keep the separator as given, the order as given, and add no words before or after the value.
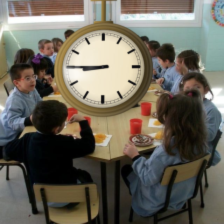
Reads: **8:45**
